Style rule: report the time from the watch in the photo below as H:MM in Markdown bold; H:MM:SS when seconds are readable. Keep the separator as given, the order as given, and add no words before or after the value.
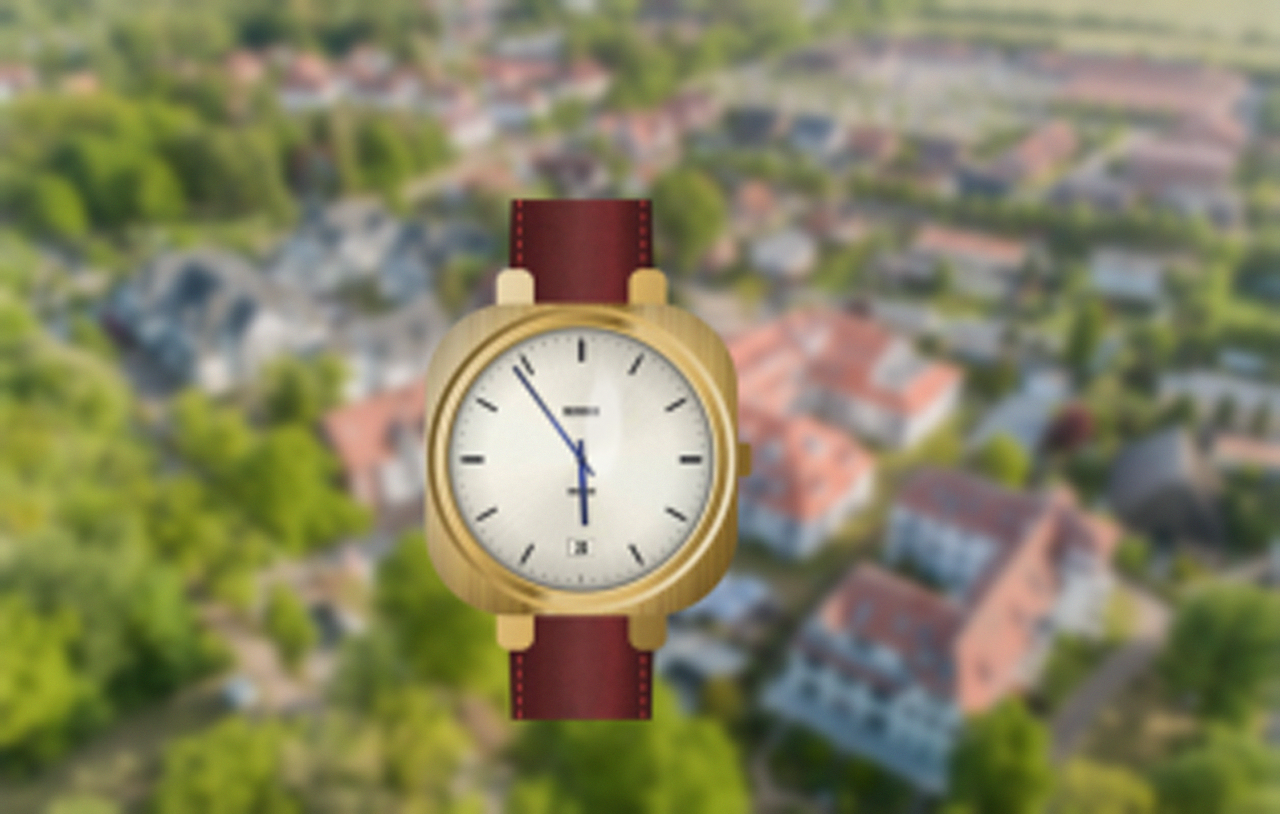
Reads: **5:54**
